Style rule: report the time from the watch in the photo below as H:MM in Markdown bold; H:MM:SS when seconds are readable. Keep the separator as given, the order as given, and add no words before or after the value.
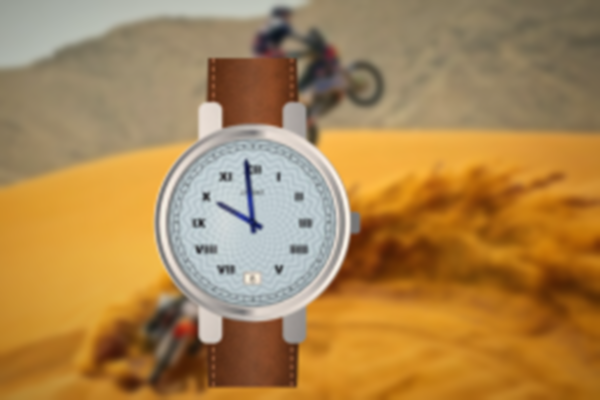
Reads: **9:59**
